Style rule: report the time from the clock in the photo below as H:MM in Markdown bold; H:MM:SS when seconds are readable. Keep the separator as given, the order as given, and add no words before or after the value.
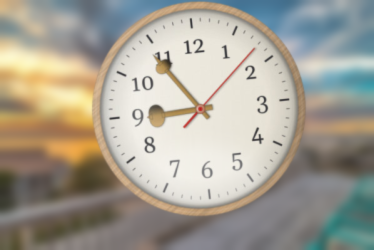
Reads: **8:54:08**
